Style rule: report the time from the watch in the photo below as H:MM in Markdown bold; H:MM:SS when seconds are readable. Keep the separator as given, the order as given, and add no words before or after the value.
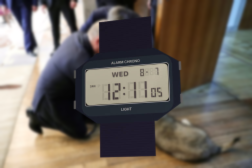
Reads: **12:11:05**
